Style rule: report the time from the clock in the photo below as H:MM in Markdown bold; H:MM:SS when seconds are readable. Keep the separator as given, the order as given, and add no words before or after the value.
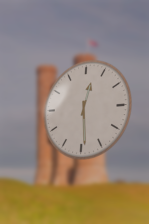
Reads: **12:29**
